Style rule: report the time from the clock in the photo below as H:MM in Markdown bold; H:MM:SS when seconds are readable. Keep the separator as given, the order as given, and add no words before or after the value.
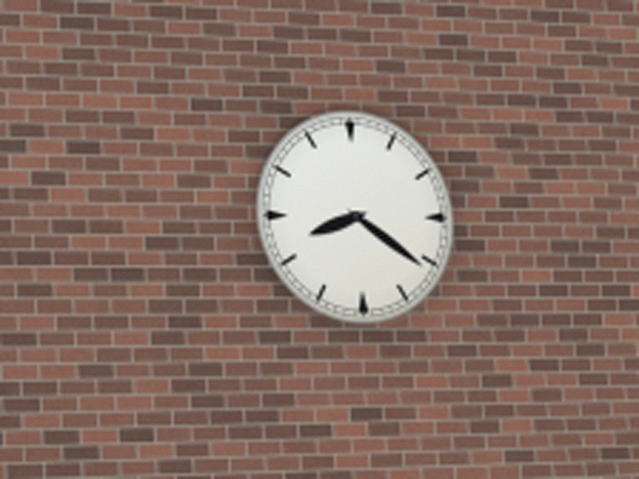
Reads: **8:21**
